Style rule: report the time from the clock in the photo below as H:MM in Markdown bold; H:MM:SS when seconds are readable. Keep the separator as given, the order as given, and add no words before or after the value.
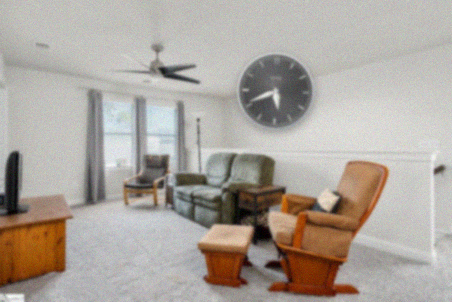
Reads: **5:41**
